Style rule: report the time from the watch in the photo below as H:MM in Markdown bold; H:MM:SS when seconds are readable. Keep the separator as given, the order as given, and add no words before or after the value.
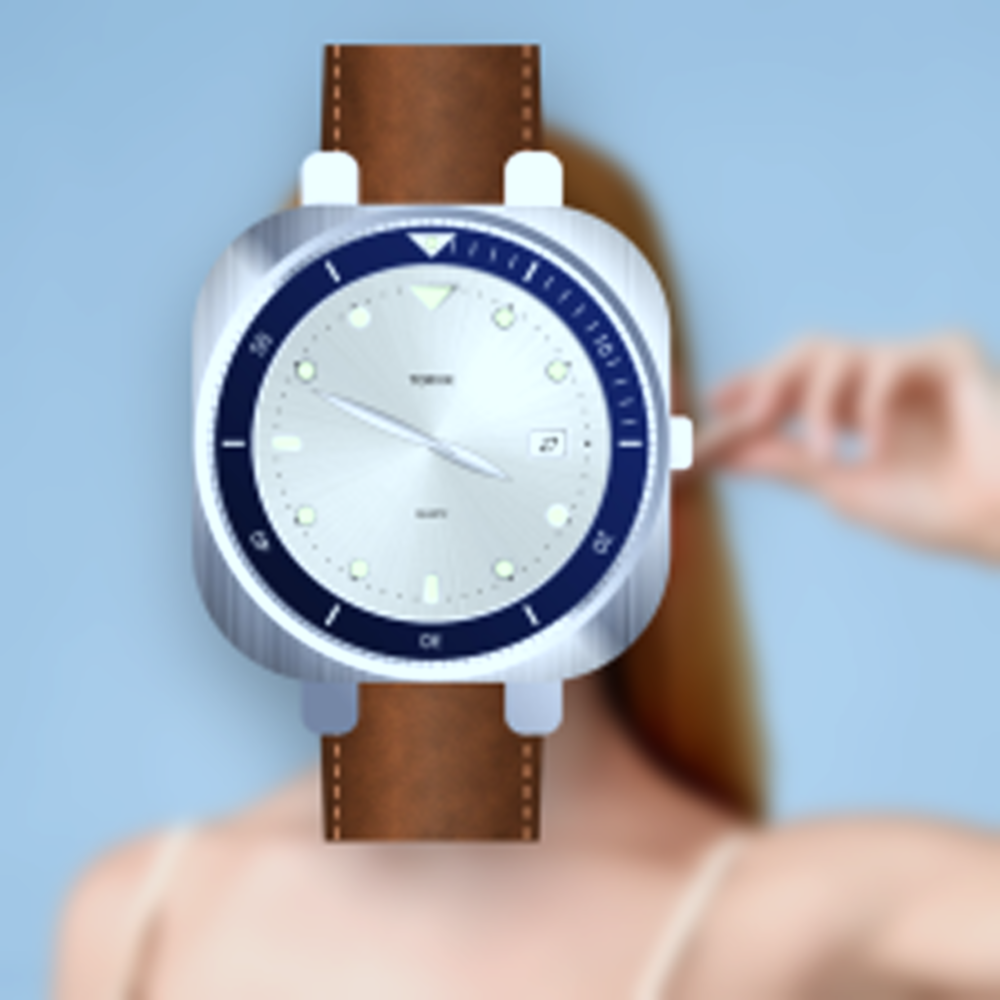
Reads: **3:49**
